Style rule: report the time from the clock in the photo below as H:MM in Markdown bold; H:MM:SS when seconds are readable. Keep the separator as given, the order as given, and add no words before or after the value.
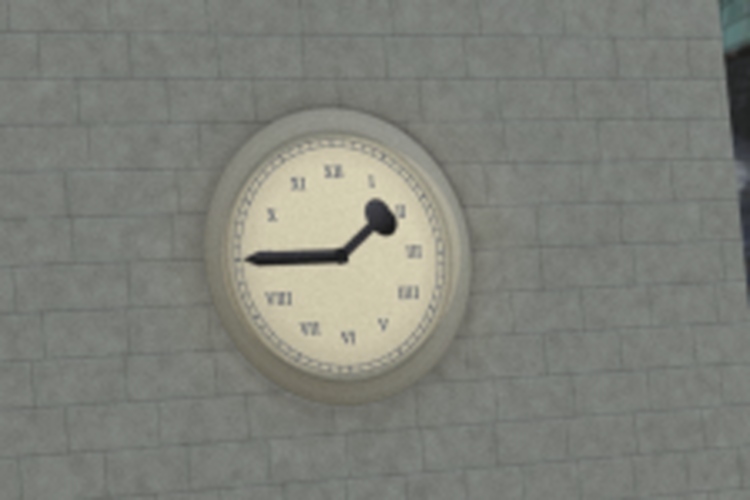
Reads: **1:45**
